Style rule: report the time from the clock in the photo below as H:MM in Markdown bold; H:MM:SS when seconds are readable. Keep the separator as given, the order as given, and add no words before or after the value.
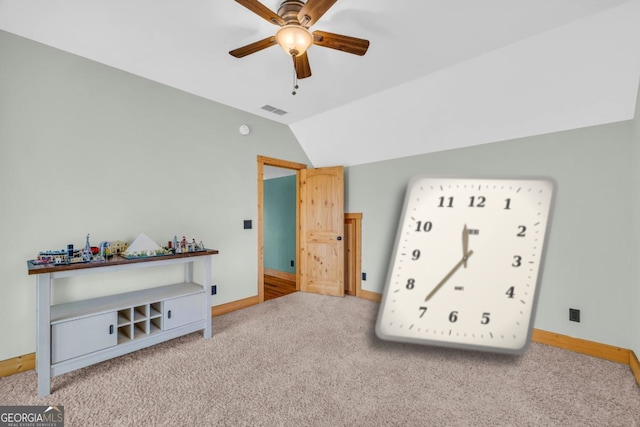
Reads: **11:36**
